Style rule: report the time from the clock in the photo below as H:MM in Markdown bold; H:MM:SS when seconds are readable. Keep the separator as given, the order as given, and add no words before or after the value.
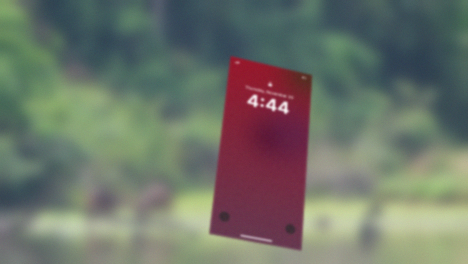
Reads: **4:44**
